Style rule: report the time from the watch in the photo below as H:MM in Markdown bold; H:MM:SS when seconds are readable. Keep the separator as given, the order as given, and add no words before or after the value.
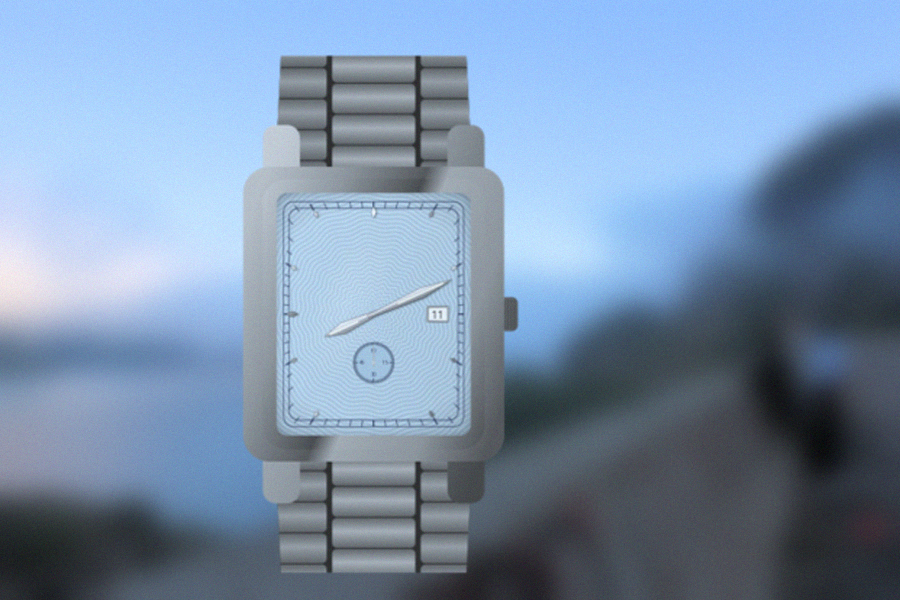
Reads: **8:11**
